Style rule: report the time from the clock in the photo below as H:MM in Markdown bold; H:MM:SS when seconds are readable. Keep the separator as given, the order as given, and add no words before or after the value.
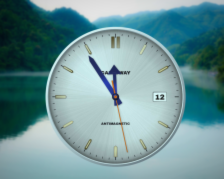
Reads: **11:54:28**
